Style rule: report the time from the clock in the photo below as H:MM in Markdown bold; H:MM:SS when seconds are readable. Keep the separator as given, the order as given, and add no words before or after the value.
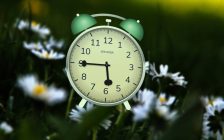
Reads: **5:45**
